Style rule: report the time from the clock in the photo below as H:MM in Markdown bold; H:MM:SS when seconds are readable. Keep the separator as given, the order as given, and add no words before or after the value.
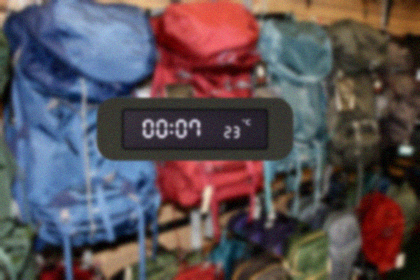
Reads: **0:07**
